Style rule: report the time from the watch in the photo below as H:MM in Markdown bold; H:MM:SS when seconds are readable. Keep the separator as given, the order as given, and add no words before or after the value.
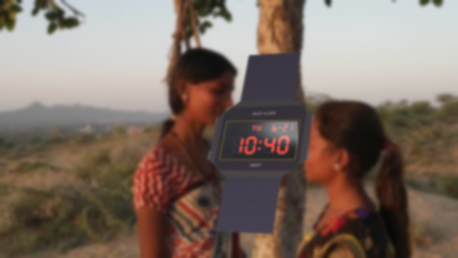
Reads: **10:40**
